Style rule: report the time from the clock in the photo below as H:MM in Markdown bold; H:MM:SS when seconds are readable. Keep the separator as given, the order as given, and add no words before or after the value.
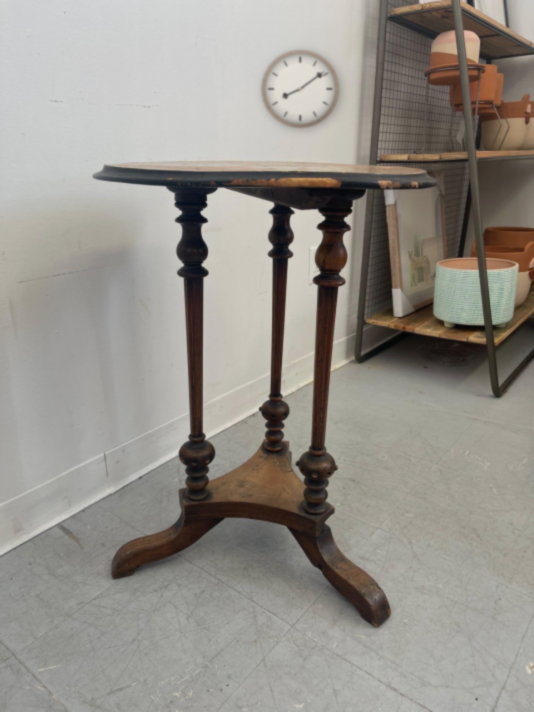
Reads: **8:09**
